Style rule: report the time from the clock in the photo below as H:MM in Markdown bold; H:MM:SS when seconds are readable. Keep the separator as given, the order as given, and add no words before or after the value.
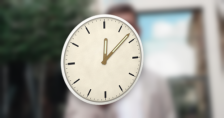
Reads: **12:08**
